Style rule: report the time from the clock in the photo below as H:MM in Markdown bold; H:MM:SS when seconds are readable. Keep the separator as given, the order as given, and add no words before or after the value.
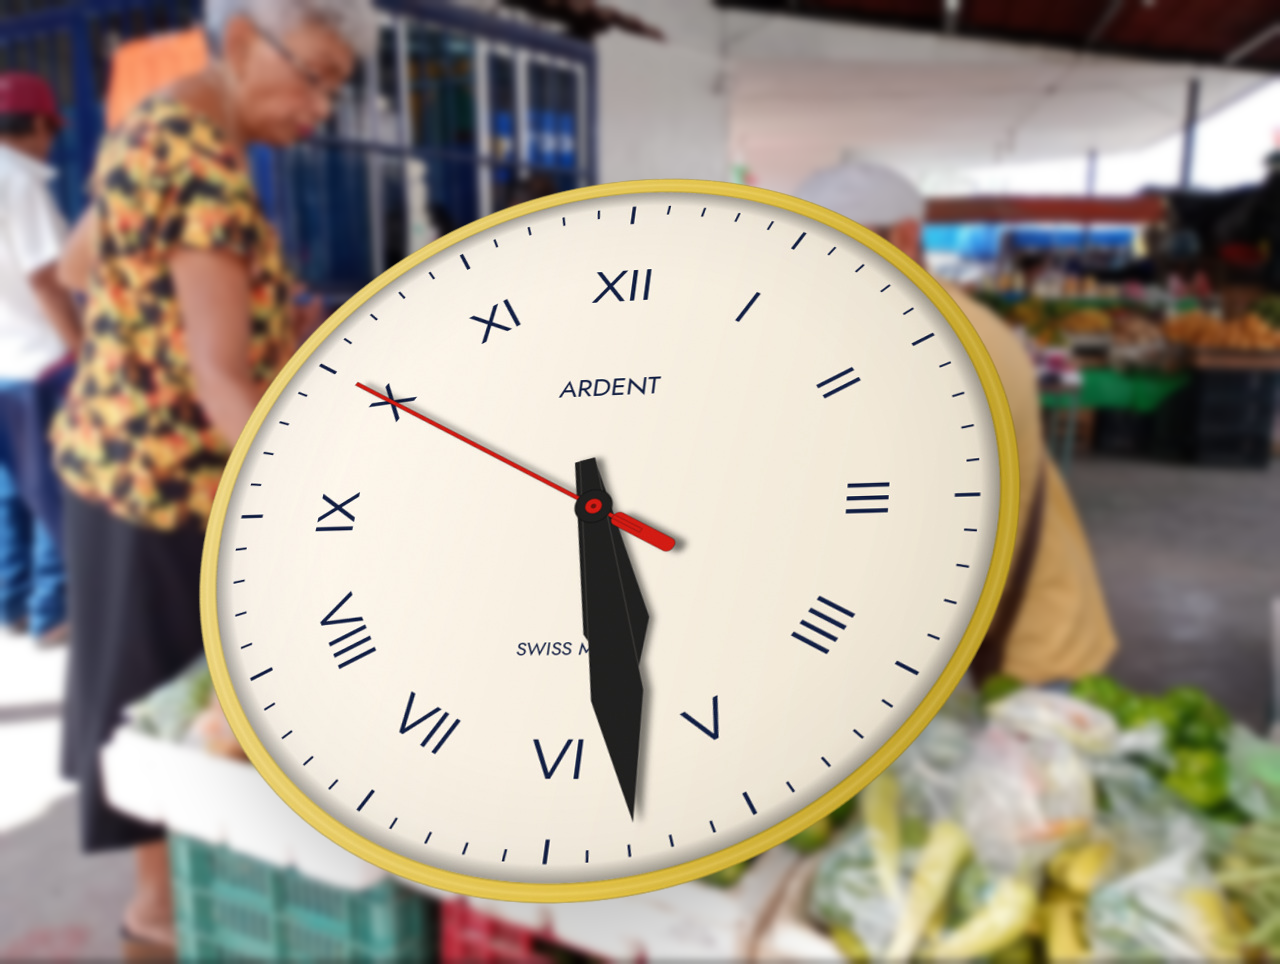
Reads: **5:27:50**
